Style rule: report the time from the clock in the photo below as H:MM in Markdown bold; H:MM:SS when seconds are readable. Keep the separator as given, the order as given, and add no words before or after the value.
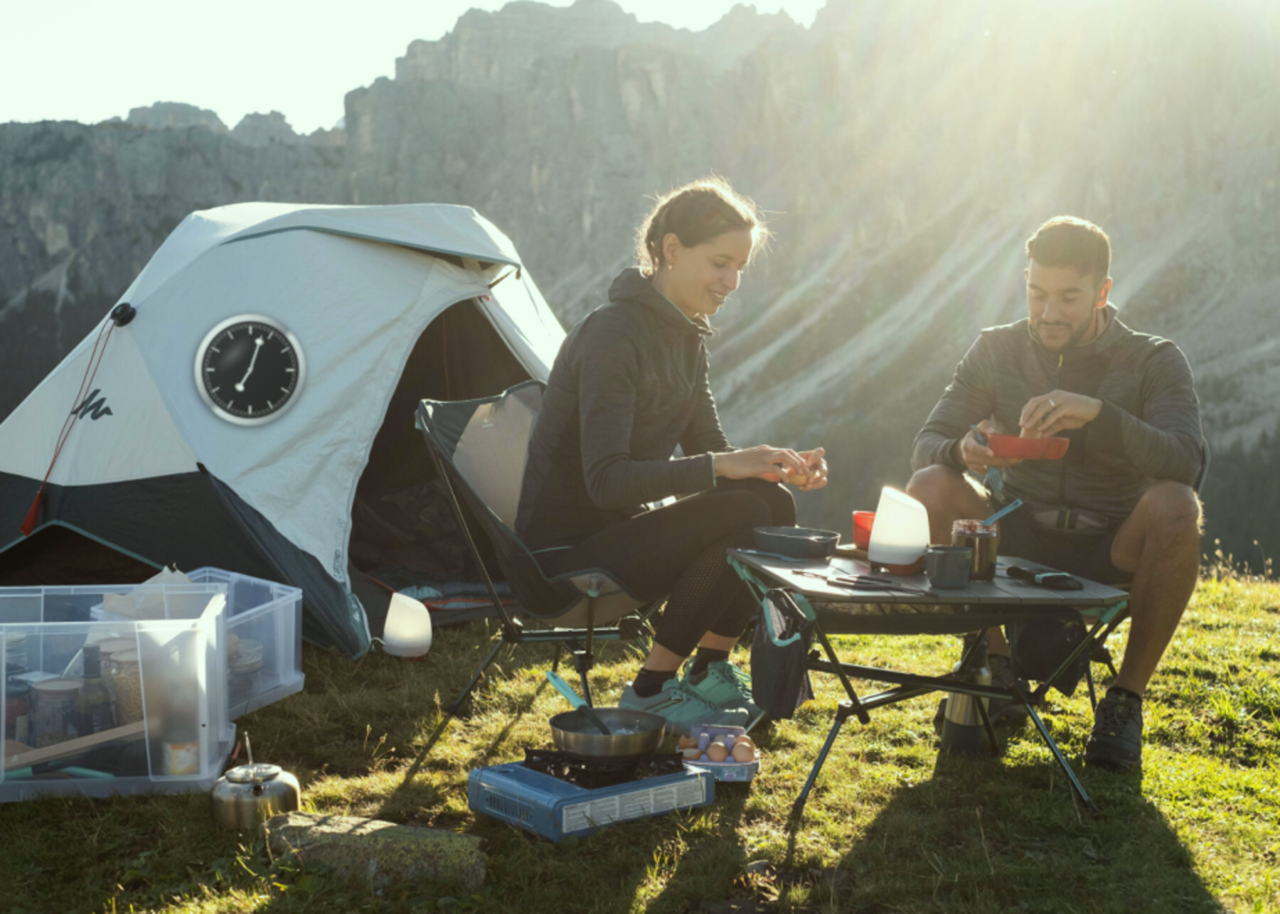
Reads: **7:03**
